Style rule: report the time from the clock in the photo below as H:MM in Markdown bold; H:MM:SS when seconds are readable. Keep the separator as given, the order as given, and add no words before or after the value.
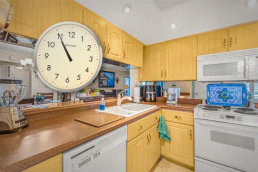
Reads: **10:55**
